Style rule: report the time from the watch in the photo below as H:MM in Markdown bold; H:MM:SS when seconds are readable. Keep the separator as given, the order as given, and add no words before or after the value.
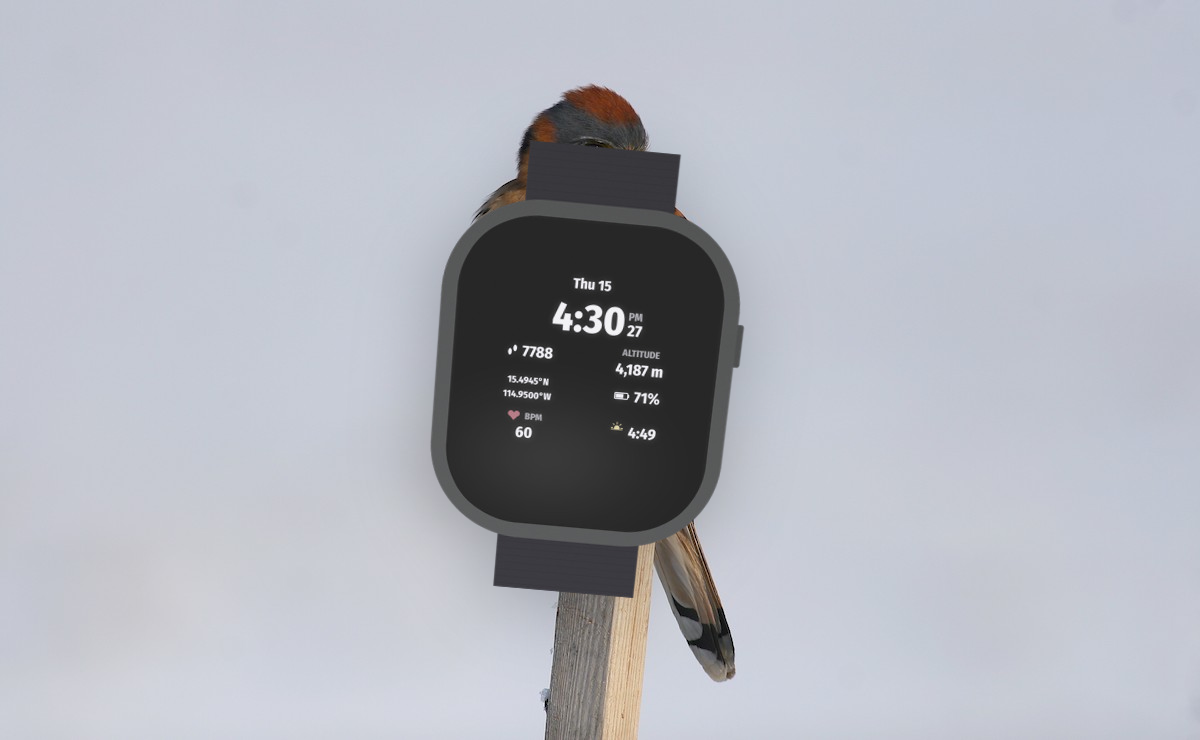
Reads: **4:30:27**
